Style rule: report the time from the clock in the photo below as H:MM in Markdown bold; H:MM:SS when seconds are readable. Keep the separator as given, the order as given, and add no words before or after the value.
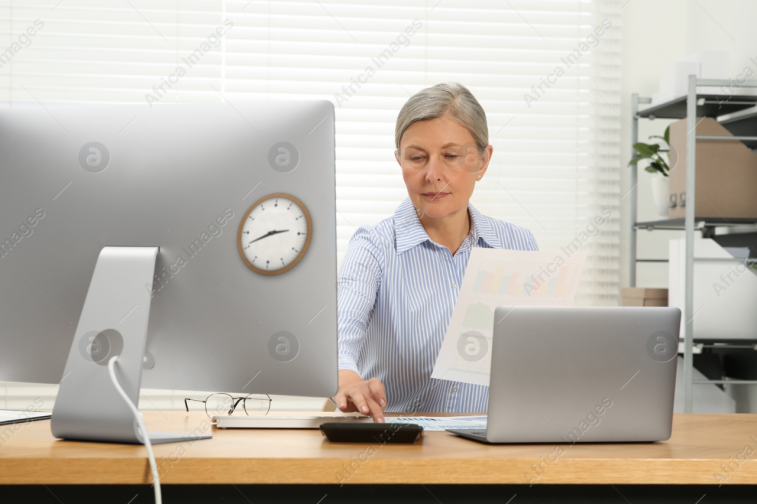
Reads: **2:41**
